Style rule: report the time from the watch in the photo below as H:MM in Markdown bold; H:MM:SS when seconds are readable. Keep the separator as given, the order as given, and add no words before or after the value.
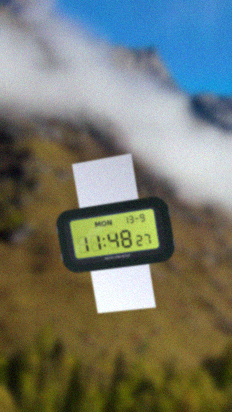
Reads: **11:48:27**
